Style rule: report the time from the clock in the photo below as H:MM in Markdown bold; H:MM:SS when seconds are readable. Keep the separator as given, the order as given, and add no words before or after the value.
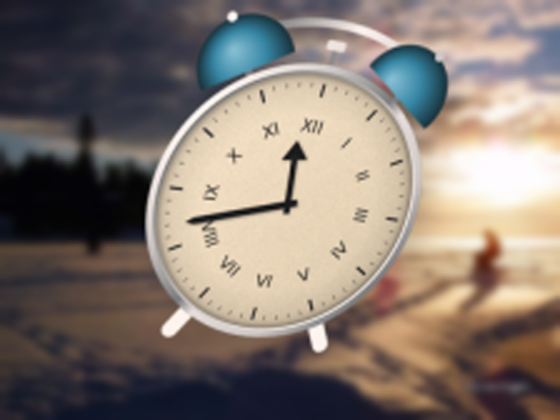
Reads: **11:42**
